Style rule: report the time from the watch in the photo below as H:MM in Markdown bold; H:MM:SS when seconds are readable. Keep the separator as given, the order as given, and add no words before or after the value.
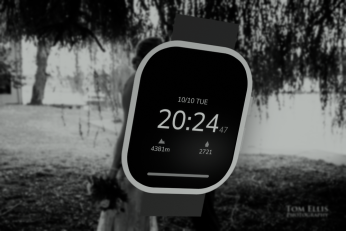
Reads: **20:24:47**
